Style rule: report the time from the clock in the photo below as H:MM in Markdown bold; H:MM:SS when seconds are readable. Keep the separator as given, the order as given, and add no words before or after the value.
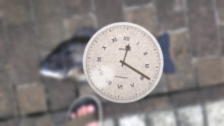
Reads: **12:19**
